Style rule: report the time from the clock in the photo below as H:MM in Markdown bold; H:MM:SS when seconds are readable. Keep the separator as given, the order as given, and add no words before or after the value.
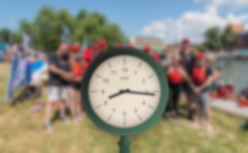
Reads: **8:16**
